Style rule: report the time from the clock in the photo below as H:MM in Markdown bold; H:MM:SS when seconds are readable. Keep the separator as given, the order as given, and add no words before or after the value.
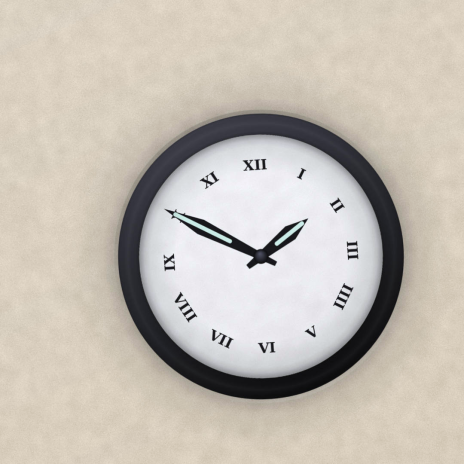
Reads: **1:50**
